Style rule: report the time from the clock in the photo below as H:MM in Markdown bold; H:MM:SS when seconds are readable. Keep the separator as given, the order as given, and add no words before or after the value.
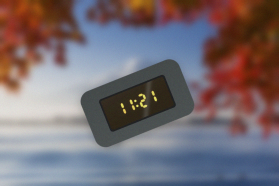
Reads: **11:21**
